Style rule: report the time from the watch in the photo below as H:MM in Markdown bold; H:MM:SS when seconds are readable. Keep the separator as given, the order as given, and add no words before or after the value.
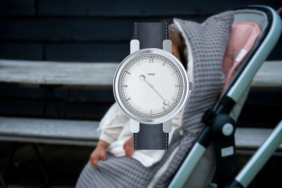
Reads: **10:23**
